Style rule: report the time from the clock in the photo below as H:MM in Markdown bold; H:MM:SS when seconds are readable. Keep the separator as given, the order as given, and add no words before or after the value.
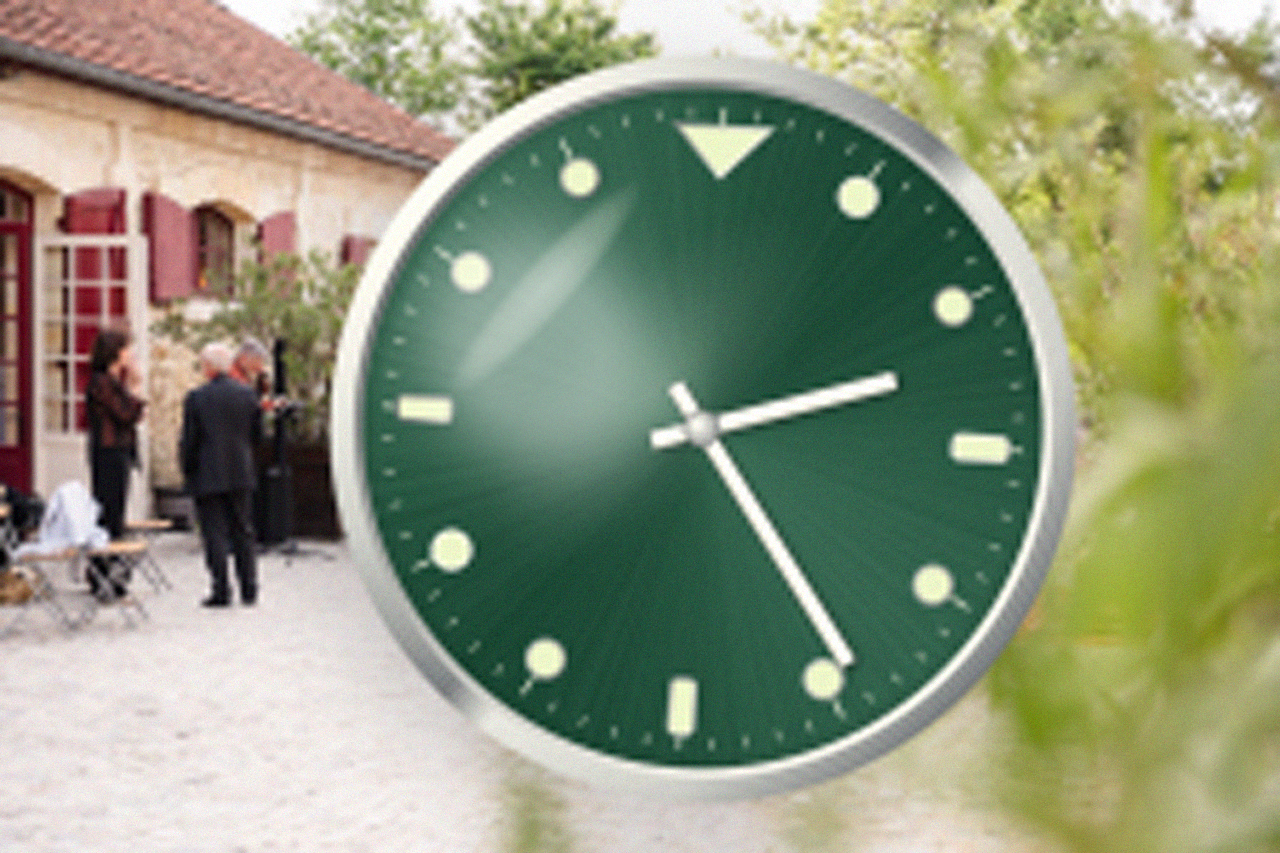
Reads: **2:24**
